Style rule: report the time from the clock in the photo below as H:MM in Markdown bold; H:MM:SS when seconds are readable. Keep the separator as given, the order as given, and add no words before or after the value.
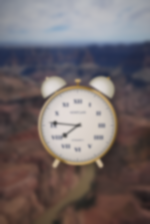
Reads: **7:46**
